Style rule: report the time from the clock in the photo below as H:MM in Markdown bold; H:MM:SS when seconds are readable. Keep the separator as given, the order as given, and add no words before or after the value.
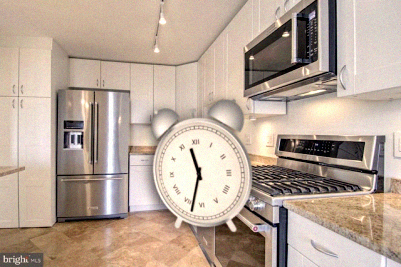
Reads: **11:33**
